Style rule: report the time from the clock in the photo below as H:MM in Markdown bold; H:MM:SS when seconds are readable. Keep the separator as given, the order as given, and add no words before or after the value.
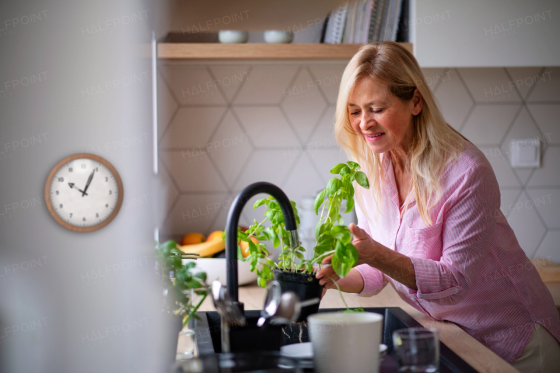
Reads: **10:04**
